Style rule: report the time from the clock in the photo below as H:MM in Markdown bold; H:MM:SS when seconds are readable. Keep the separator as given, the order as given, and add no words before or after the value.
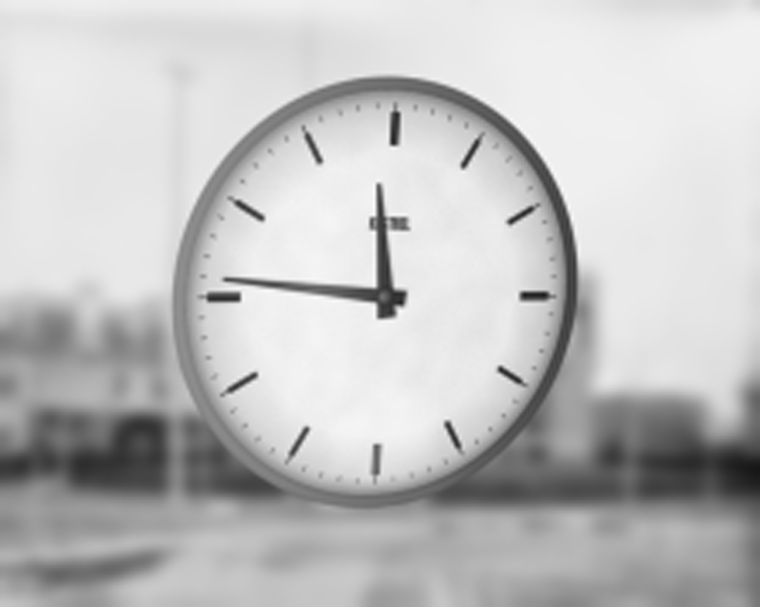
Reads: **11:46**
